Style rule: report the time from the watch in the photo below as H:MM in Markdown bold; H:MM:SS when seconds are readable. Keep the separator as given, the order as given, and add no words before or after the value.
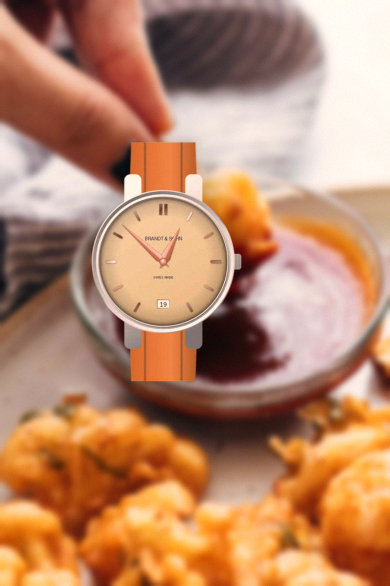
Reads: **12:52**
